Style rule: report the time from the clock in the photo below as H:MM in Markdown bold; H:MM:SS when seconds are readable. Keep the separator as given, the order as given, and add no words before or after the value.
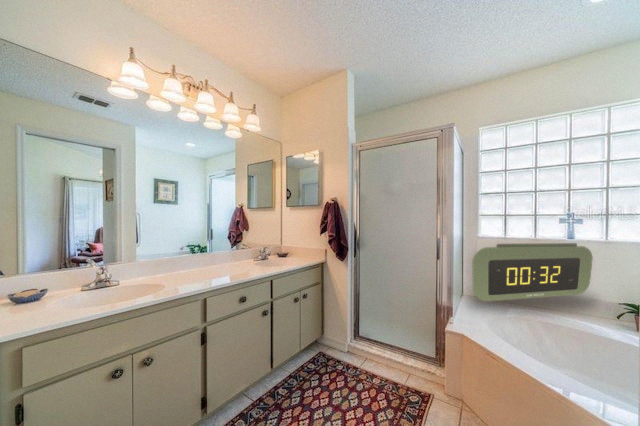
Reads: **0:32**
